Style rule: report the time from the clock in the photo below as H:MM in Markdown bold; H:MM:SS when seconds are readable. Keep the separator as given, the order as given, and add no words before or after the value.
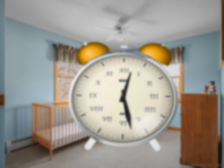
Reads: **12:28**
